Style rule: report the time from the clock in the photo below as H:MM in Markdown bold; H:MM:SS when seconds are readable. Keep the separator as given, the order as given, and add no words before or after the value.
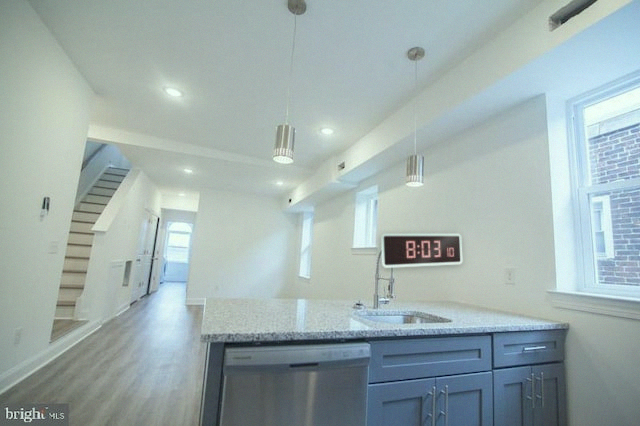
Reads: **8:03:10**
